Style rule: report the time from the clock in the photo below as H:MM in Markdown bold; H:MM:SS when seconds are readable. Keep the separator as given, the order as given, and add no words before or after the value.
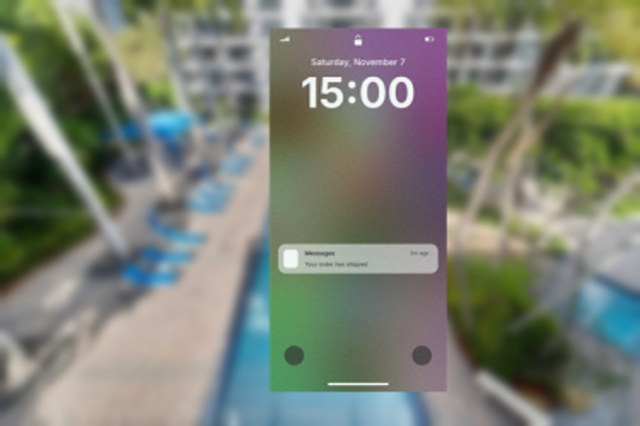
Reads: **15:00**
